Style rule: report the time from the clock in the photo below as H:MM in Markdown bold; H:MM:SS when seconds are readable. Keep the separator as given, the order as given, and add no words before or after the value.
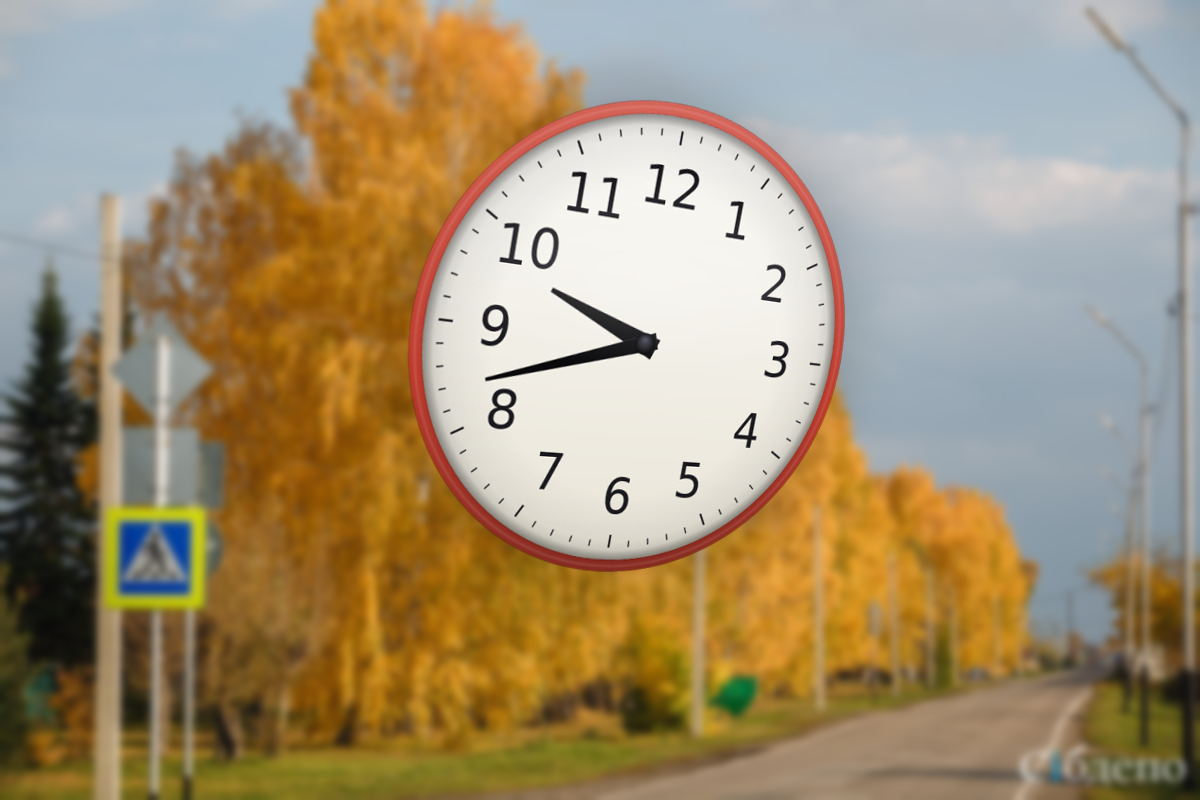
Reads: **9:42**
